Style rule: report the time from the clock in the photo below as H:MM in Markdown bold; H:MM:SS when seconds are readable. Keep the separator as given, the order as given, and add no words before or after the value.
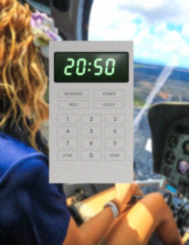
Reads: **20:50**
